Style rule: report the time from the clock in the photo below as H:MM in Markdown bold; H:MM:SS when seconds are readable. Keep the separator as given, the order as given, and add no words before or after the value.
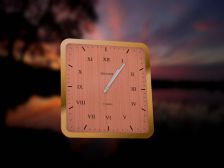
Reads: **1:06**
